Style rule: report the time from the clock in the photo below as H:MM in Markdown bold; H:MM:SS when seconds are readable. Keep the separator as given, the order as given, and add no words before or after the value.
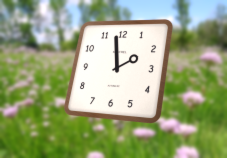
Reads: **1:58**
